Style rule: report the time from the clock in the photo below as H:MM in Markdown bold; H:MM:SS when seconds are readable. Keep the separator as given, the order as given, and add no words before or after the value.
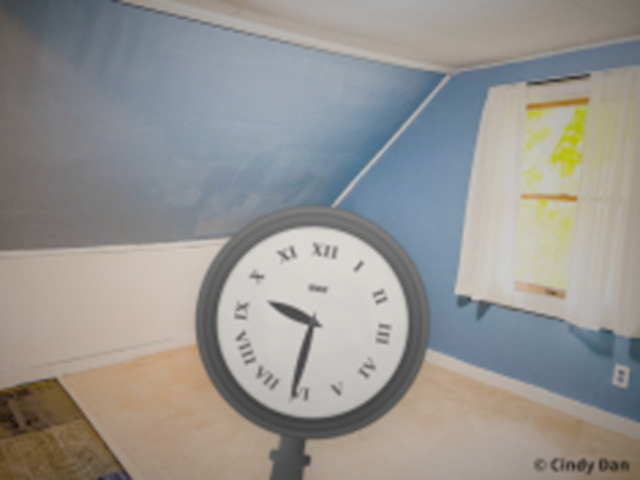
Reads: **9:31**
